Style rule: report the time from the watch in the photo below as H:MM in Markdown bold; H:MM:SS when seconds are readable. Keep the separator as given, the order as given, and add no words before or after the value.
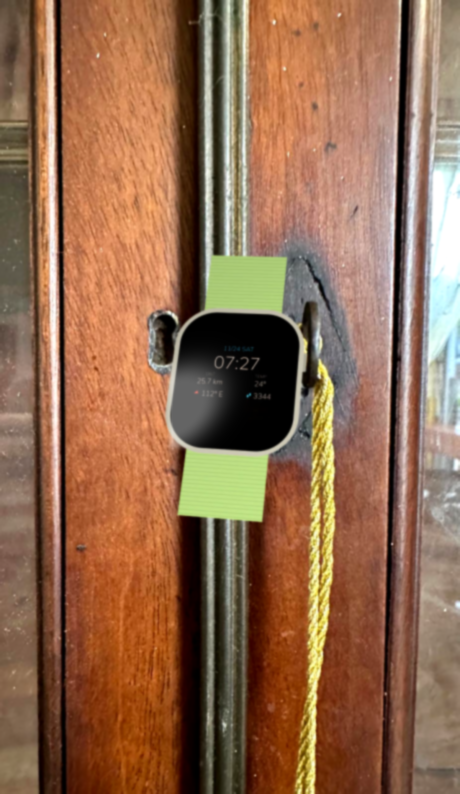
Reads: **7:27**
